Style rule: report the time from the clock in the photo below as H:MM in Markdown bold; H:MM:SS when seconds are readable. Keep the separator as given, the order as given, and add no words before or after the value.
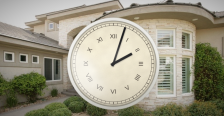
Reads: **2:03**
